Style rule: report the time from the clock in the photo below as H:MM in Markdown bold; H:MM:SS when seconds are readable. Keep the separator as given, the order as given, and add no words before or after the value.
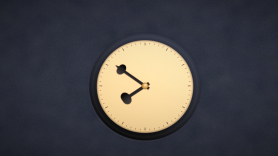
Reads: **7:51**
